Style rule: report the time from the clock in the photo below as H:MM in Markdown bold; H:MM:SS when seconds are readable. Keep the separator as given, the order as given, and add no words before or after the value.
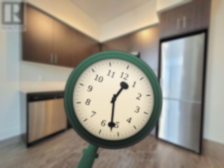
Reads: **12:27**
